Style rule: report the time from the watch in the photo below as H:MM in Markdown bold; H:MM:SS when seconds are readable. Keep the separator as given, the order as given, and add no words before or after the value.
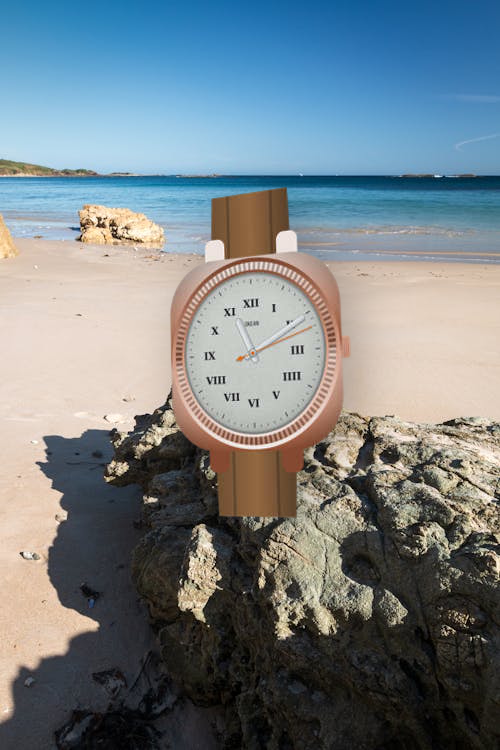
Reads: **11:10:12**
